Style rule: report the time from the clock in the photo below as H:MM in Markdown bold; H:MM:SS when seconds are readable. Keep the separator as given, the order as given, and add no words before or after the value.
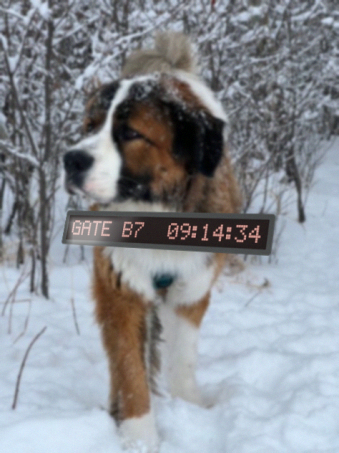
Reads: **9:14:34**
